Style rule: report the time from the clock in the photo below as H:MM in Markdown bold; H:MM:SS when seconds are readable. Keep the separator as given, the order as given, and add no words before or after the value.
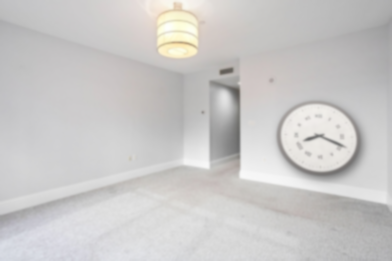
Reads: **8:19**
